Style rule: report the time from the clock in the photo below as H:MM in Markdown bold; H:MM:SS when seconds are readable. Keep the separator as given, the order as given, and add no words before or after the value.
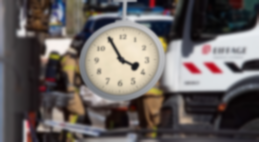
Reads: **3:55**
